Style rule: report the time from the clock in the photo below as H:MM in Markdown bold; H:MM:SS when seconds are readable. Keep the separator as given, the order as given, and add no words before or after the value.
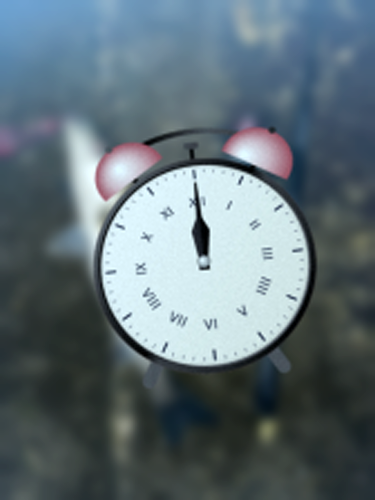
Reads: **12:00**
